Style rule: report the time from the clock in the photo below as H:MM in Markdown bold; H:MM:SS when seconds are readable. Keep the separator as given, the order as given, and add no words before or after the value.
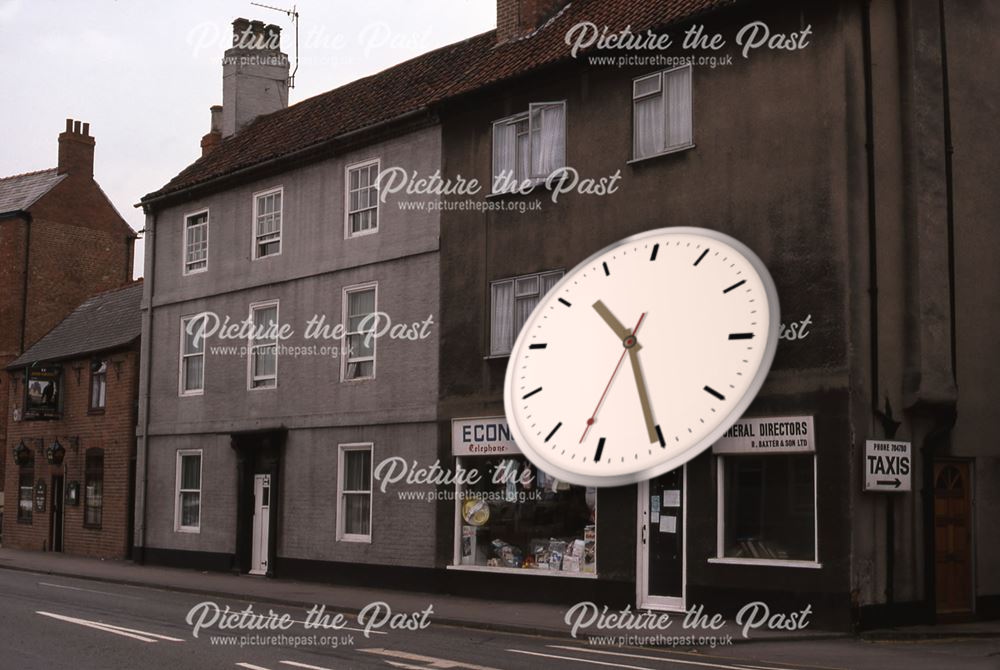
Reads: **10:25:32**
